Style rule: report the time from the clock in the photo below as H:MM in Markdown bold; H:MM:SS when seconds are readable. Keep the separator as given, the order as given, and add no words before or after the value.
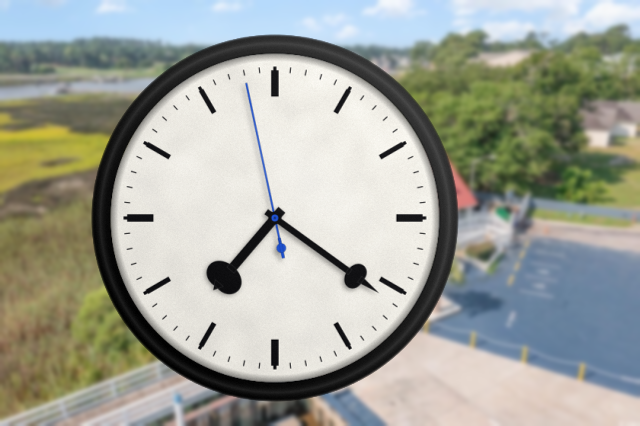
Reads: **7:20:58**
